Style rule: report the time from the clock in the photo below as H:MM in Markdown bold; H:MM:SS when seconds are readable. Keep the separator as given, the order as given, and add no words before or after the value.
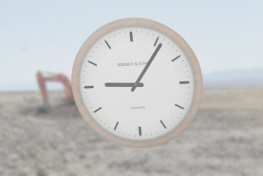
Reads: **9:06**
